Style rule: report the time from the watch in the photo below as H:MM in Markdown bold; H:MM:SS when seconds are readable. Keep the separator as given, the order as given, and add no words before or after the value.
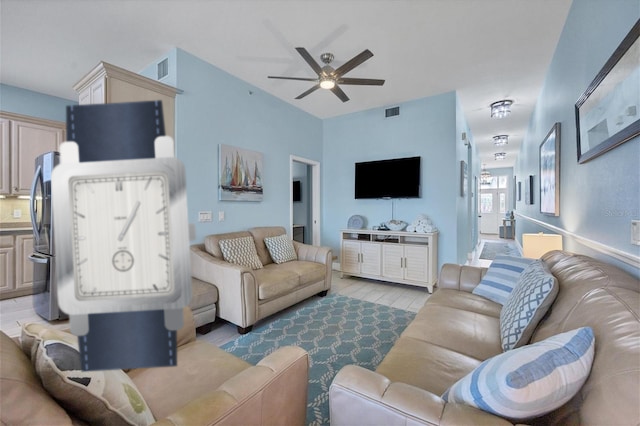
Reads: **1:05**
